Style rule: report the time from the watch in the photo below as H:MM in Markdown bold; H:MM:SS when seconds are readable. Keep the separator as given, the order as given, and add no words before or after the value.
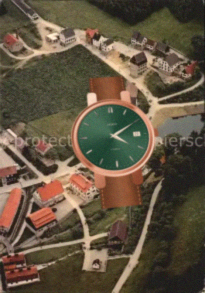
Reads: **4:10**
